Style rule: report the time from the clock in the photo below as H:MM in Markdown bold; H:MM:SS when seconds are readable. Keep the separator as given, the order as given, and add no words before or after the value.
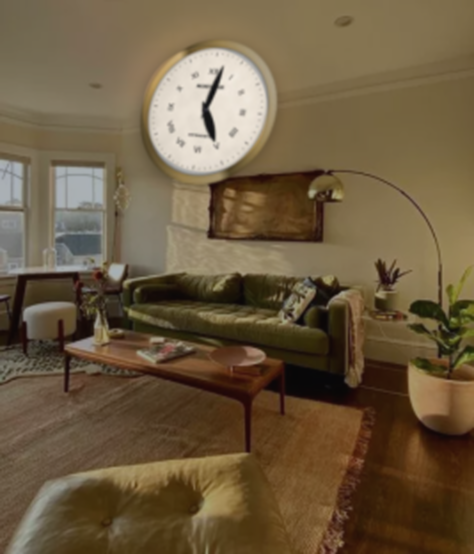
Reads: **5:02**
